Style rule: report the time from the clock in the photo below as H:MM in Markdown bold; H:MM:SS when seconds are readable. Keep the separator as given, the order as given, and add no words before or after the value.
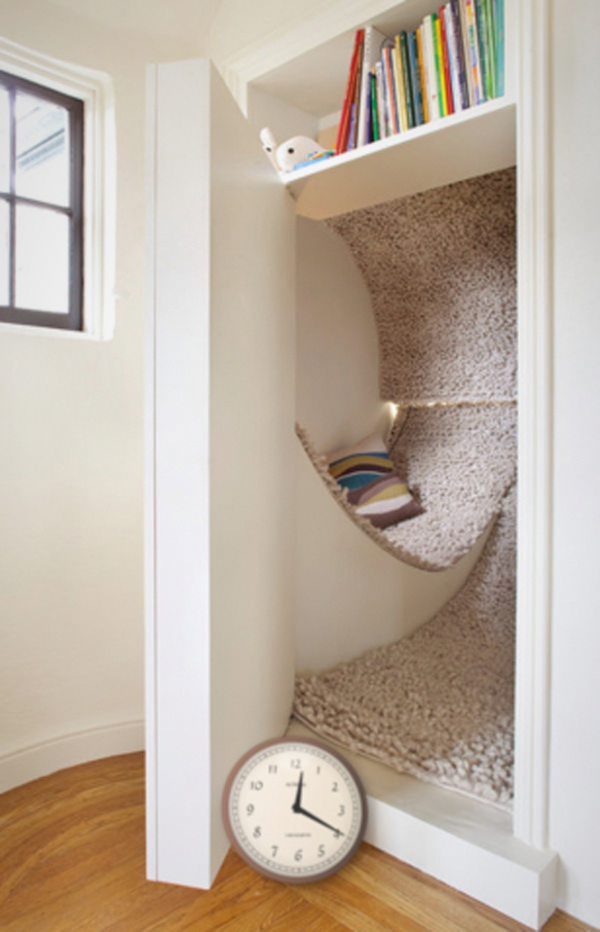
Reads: **12:20**
